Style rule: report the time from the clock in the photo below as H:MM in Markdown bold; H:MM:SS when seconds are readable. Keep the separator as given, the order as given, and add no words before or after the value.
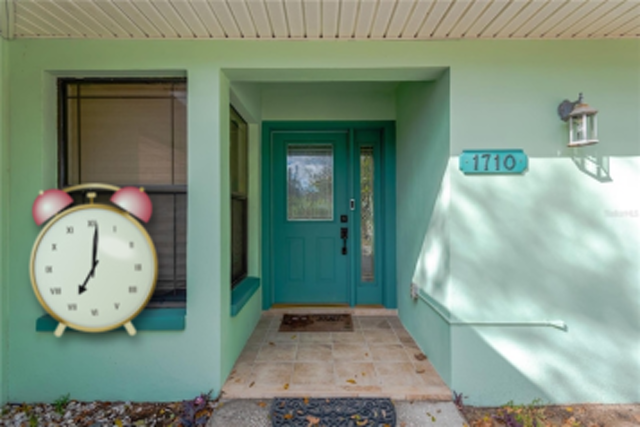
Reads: **7:01**
